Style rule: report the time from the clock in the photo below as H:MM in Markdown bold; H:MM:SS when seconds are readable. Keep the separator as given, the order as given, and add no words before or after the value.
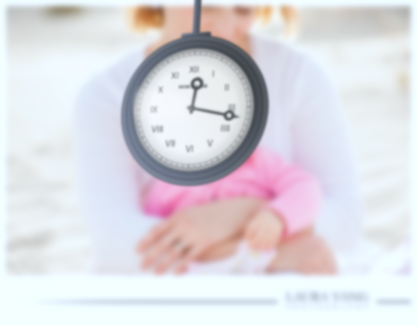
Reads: **12:17**
